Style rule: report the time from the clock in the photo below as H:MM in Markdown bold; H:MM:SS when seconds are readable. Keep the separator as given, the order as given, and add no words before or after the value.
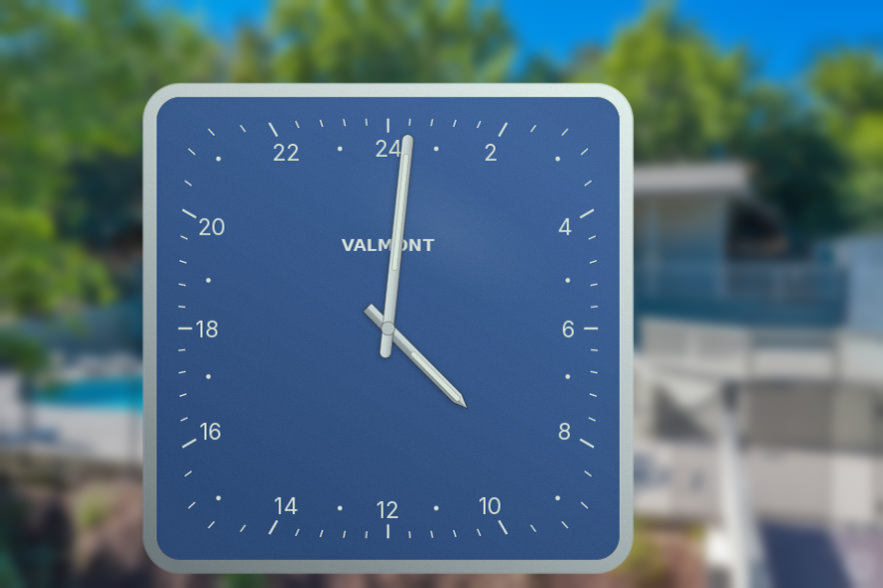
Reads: **9:01**
